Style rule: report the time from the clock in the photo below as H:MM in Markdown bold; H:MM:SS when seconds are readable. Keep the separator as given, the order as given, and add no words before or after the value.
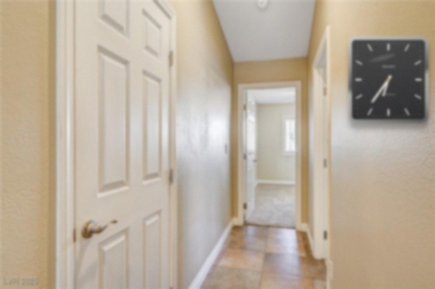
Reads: **6:36**
